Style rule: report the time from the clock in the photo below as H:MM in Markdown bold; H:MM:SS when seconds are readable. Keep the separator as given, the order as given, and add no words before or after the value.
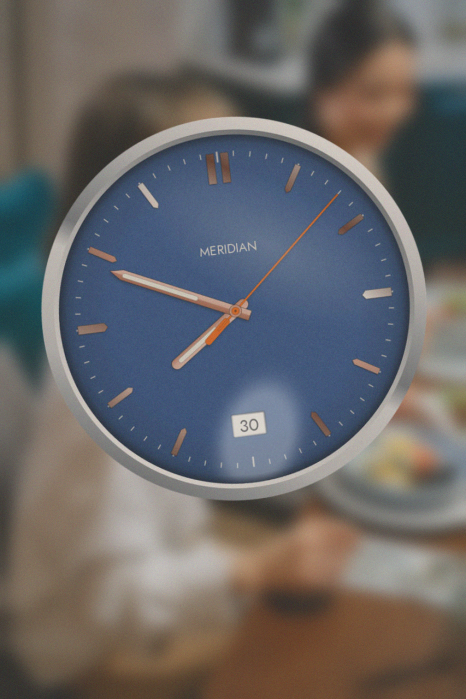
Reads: **7:49:08**
